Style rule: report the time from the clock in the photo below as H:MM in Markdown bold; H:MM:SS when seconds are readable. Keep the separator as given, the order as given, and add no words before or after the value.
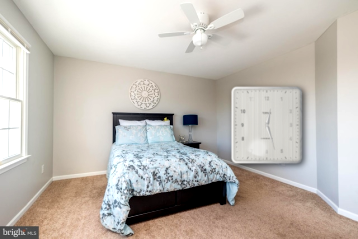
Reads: **12:27**
